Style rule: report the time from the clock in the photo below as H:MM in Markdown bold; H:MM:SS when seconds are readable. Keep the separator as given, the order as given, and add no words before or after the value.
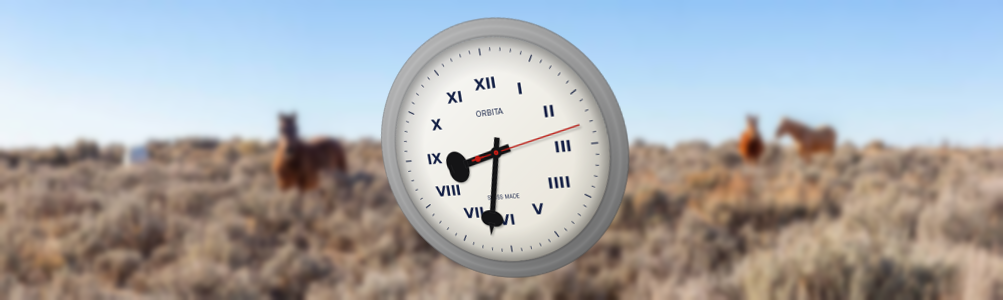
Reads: **8:32:13**
